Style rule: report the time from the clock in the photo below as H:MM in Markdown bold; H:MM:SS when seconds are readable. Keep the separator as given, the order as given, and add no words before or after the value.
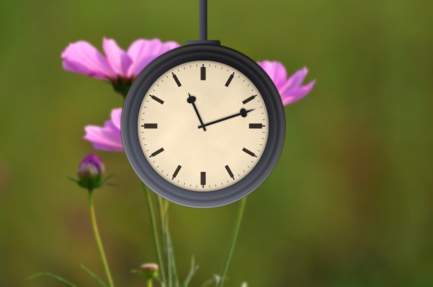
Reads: **11:12**
